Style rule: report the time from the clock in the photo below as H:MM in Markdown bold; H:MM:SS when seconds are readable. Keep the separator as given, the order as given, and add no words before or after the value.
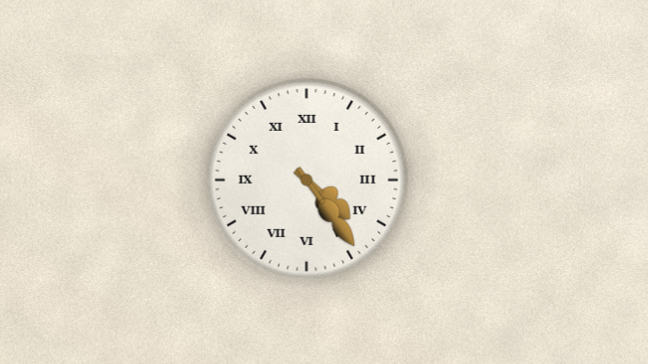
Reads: **4:24**
